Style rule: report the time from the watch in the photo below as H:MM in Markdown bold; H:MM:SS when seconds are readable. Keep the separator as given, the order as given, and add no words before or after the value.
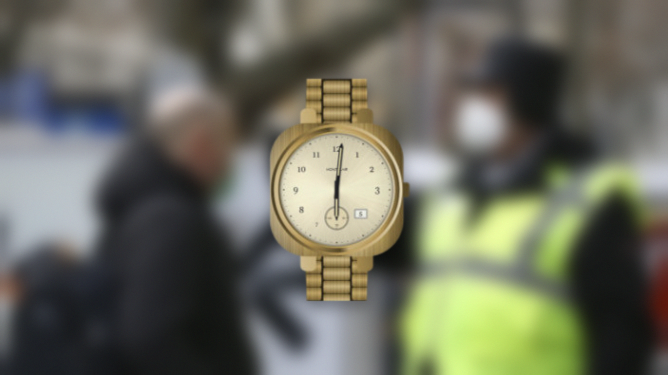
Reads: **6:01**
